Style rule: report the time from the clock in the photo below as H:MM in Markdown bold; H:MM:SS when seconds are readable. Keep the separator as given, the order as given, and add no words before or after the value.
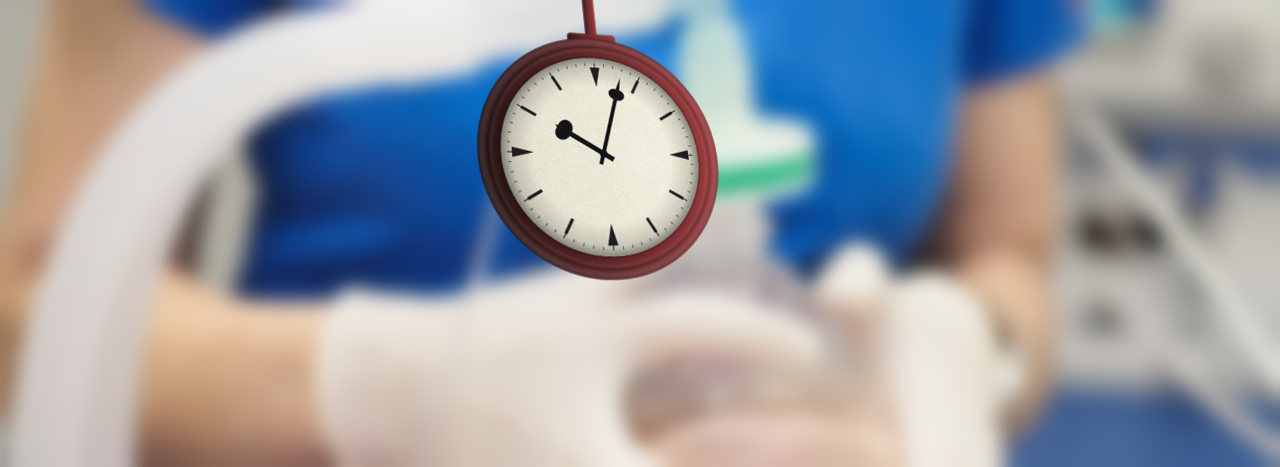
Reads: **10:03**
